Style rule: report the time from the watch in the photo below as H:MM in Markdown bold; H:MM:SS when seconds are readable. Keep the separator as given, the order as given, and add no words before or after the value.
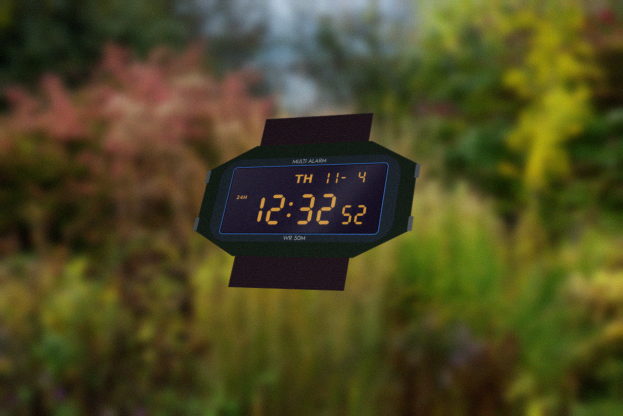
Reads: **12:32:52**
